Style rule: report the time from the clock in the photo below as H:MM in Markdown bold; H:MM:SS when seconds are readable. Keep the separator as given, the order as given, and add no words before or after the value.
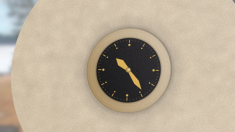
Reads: **10:24**
